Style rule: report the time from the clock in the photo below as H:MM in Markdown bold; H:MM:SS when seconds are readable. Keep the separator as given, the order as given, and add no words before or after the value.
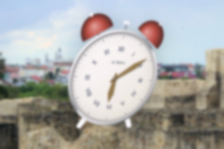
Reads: **6:09**
